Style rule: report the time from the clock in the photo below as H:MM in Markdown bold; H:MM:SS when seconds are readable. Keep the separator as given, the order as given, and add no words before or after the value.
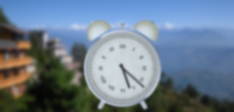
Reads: **5:22**
